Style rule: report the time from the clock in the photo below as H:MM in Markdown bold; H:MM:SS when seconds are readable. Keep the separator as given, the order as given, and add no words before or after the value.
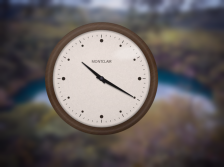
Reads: **10:20**
